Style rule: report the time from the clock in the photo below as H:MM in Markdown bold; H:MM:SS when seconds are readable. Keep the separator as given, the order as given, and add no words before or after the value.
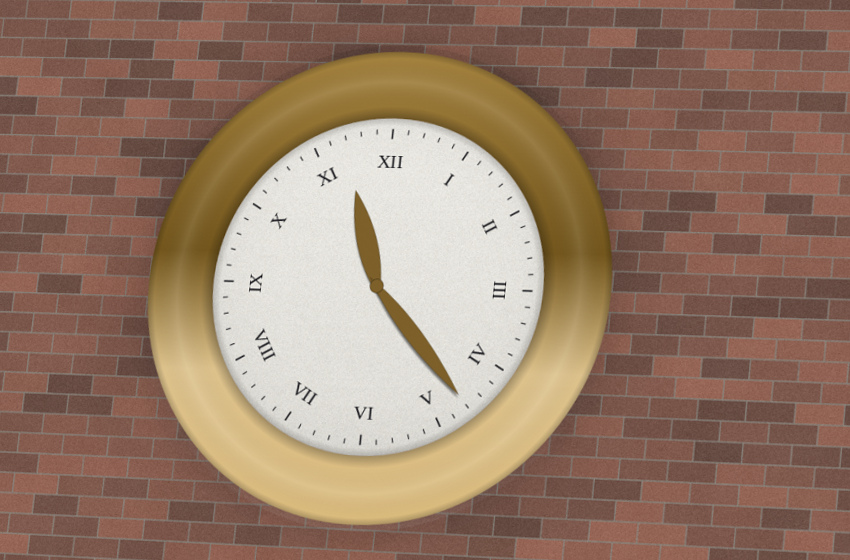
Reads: **11:23**
